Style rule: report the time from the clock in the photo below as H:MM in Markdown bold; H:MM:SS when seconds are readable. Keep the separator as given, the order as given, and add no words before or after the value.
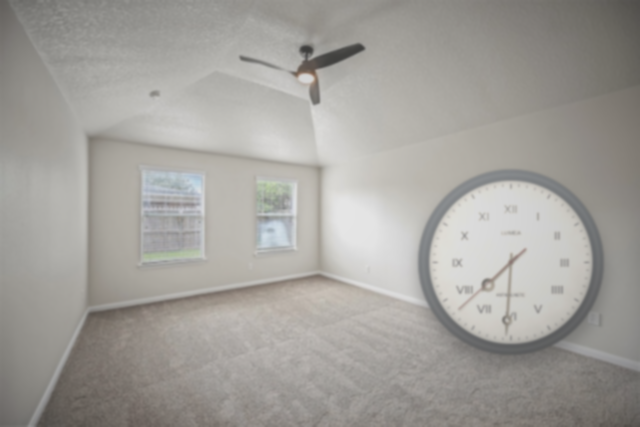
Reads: **7:30:38**
